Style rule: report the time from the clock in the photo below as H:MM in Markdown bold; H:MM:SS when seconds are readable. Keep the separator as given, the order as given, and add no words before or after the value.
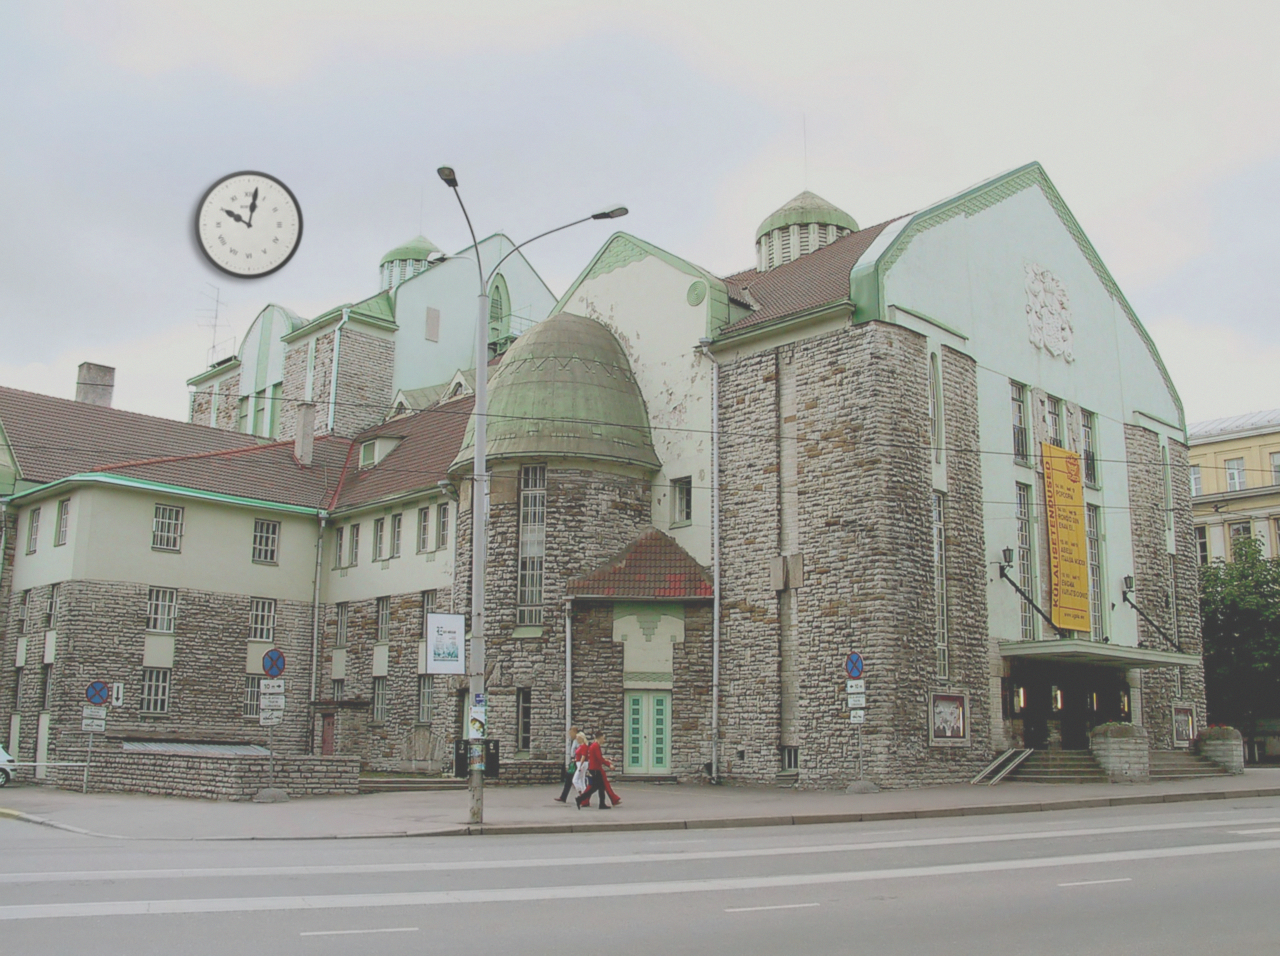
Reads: **10:02**
